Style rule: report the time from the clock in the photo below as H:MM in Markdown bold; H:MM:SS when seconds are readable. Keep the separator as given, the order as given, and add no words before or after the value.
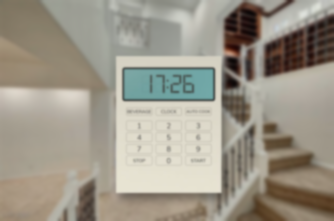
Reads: **17:26**
